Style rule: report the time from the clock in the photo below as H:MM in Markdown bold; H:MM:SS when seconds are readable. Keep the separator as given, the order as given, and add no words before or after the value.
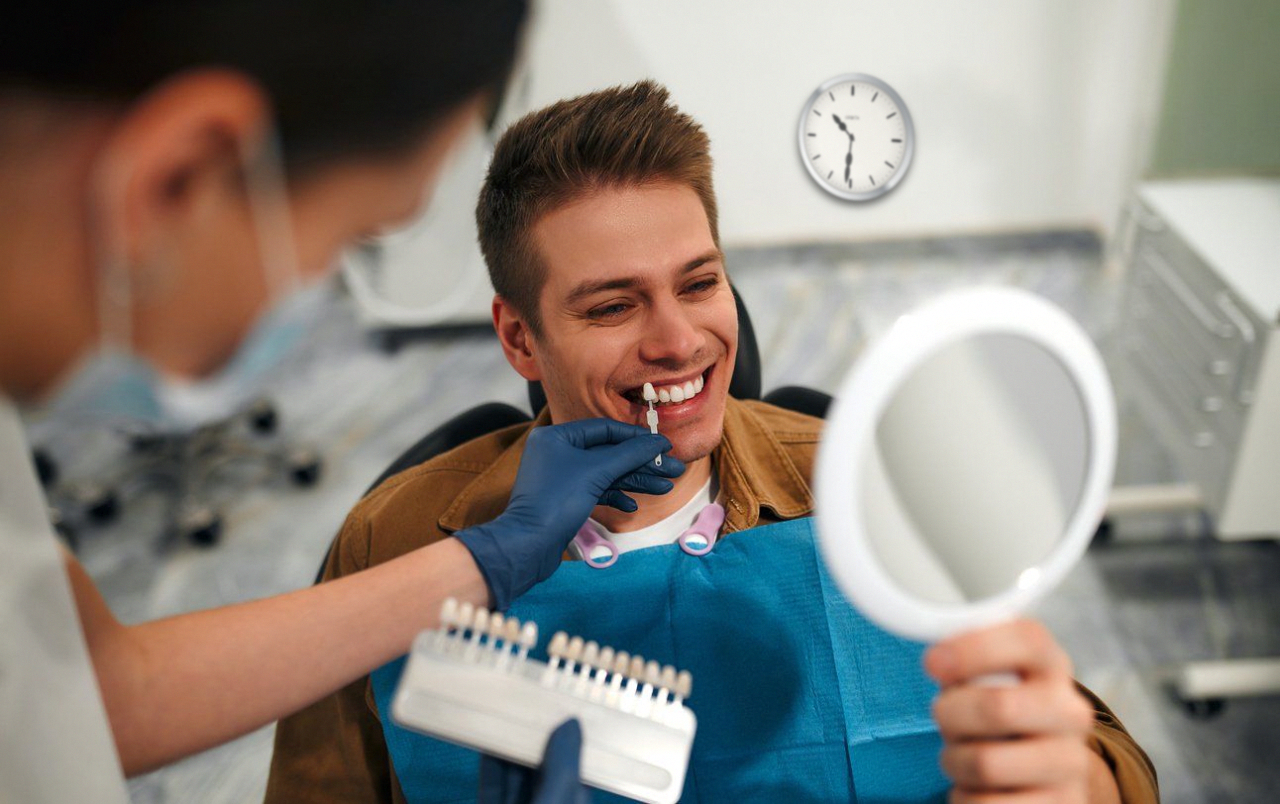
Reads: **10:31**
